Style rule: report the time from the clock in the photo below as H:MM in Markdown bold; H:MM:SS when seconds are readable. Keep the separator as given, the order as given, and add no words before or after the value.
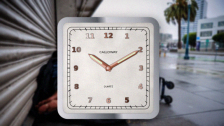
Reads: **10:10**
